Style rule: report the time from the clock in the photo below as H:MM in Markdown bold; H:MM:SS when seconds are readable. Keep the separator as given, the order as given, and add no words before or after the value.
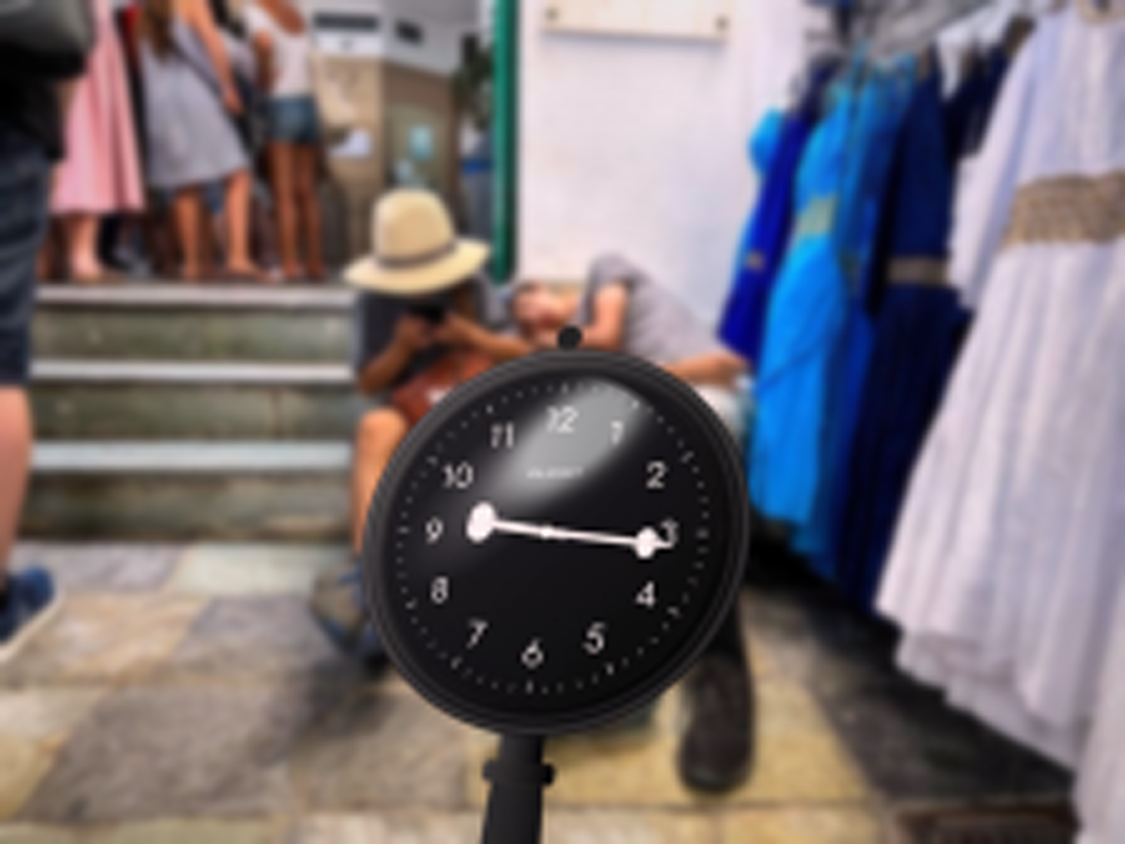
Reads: **9:16**
